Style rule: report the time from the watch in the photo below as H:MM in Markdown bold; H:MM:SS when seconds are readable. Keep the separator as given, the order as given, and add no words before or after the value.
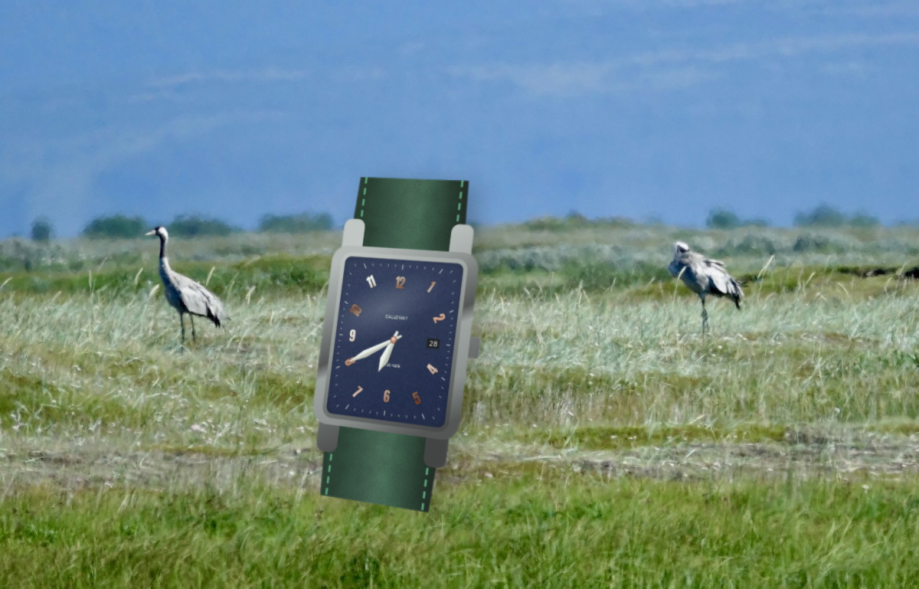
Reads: **6:40**
